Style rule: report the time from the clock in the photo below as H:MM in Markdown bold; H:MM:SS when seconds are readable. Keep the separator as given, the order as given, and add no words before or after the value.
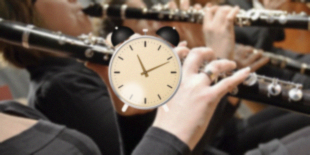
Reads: **11:11**
